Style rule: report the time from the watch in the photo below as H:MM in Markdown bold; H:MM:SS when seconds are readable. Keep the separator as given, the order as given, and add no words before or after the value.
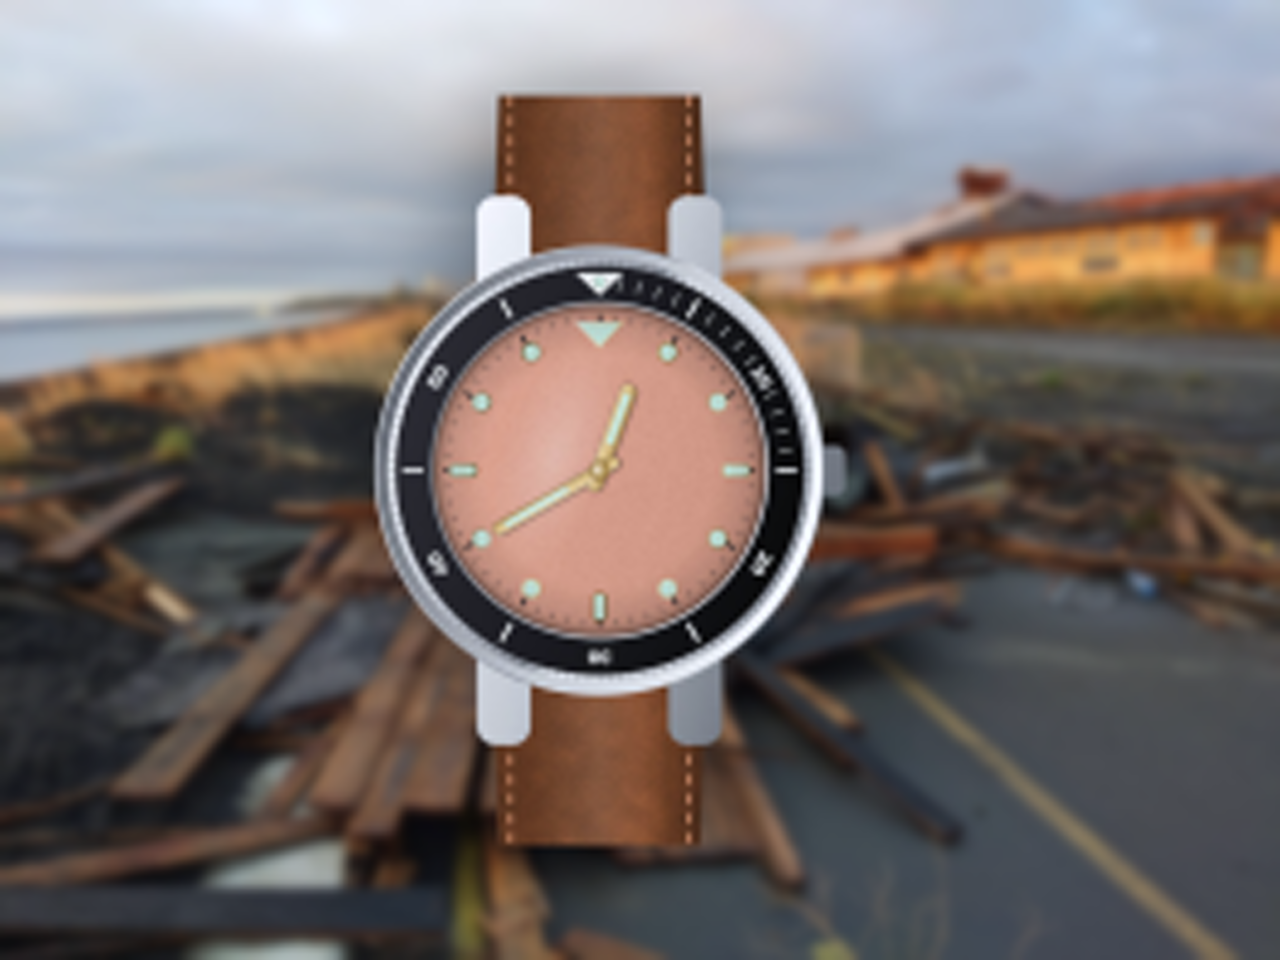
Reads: **12:40**
